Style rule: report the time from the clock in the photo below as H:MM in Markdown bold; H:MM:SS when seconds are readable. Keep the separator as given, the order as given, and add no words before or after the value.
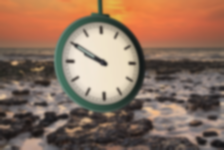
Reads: **9:50**
